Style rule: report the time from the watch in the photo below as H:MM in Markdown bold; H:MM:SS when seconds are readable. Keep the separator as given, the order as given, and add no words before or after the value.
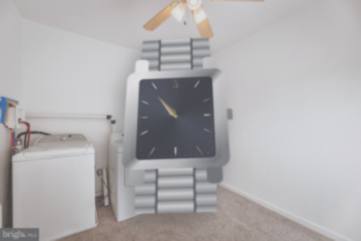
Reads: **10:54**
